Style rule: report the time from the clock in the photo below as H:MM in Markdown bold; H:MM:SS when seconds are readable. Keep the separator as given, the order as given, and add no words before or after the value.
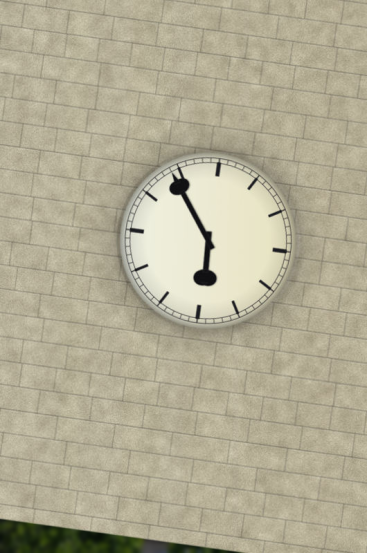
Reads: **5:54**
